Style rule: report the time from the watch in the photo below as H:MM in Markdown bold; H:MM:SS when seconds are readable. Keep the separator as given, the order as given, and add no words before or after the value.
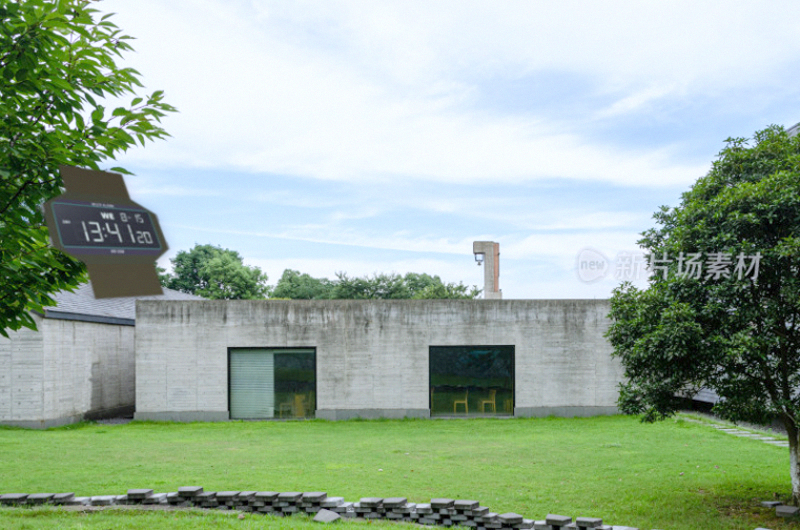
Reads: **13:41:20**
